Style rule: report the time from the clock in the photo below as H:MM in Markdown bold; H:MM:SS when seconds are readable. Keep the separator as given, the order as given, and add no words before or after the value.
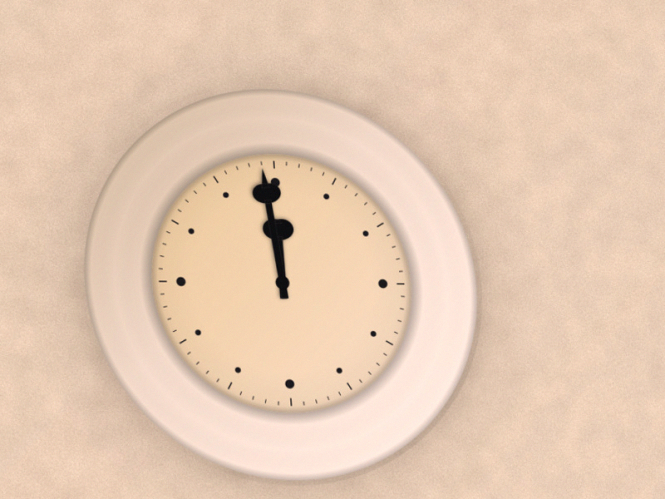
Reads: **11:59**
